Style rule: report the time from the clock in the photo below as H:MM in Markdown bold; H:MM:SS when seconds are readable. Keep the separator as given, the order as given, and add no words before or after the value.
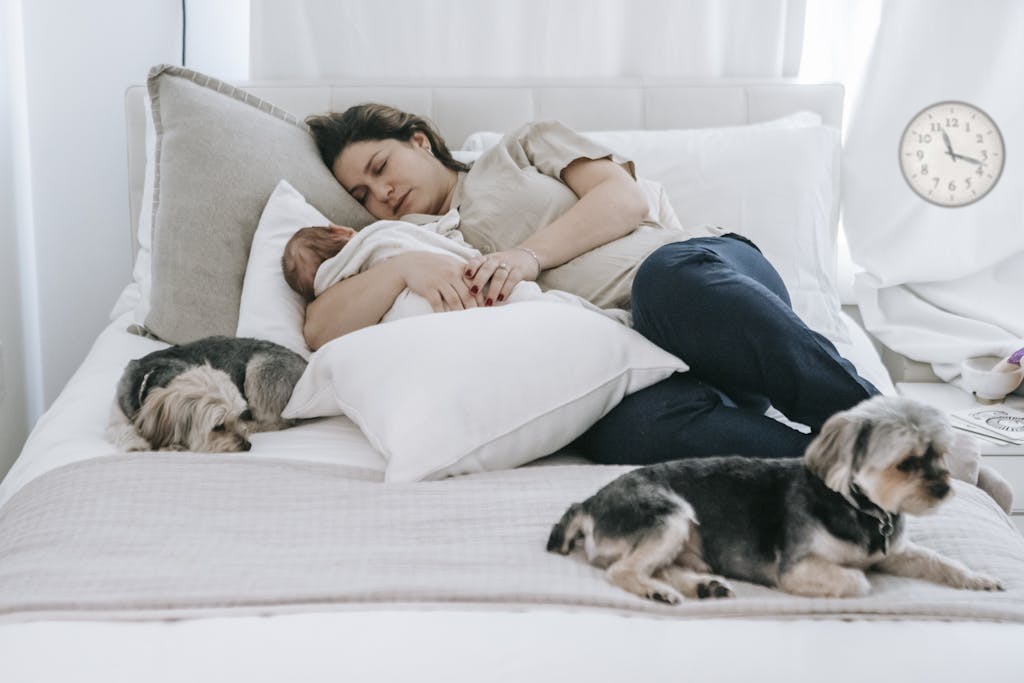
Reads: **11:18**
